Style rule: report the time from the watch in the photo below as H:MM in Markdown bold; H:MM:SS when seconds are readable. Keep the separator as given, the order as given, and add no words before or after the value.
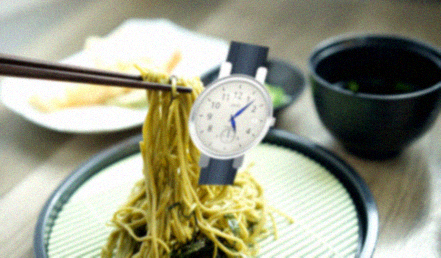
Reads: **5:07**
